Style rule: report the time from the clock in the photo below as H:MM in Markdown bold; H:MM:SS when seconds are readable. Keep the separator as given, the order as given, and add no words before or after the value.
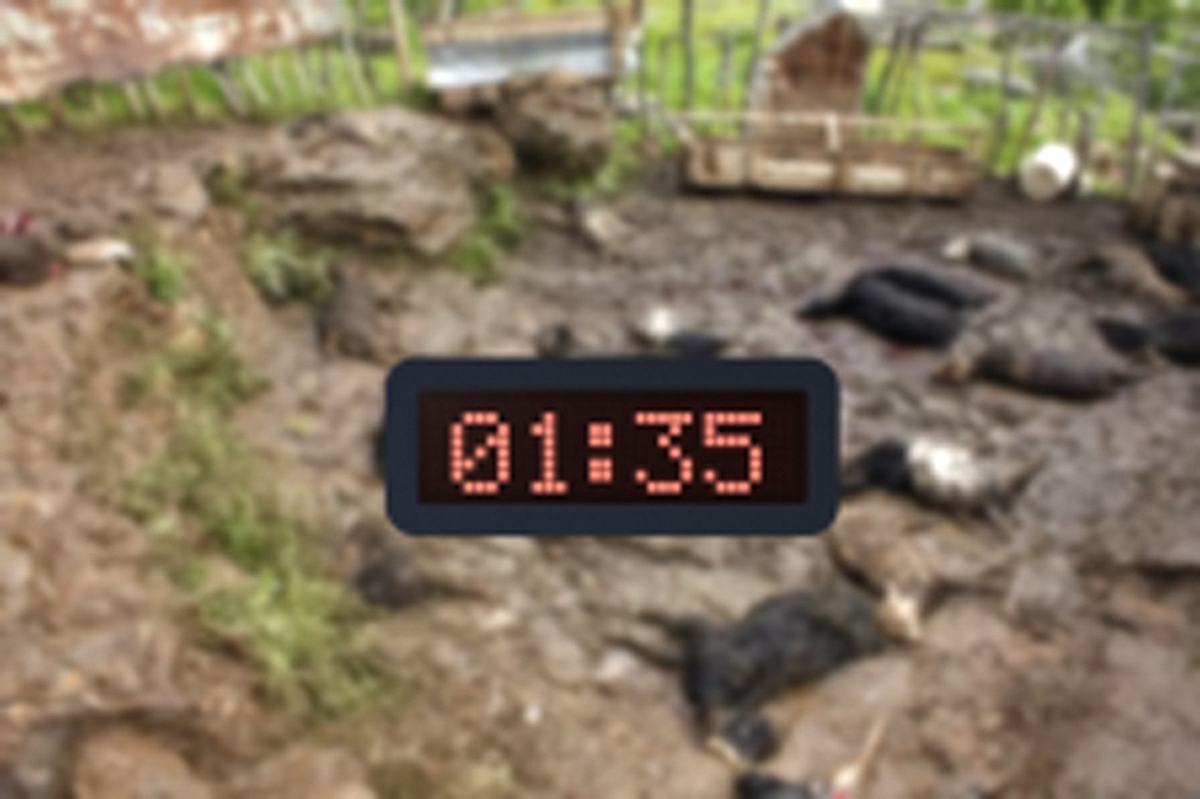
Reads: **1:35**
